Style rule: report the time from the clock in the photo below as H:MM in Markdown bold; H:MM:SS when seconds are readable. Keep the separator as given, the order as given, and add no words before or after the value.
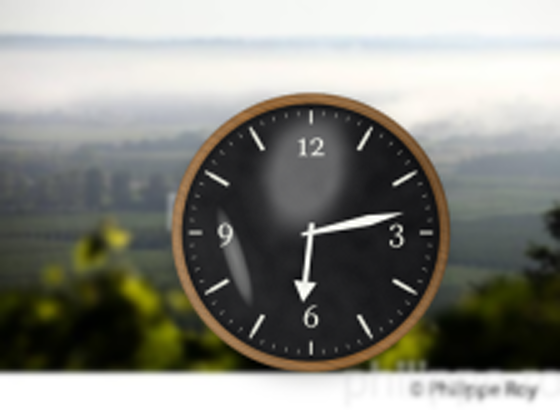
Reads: **6:13**
